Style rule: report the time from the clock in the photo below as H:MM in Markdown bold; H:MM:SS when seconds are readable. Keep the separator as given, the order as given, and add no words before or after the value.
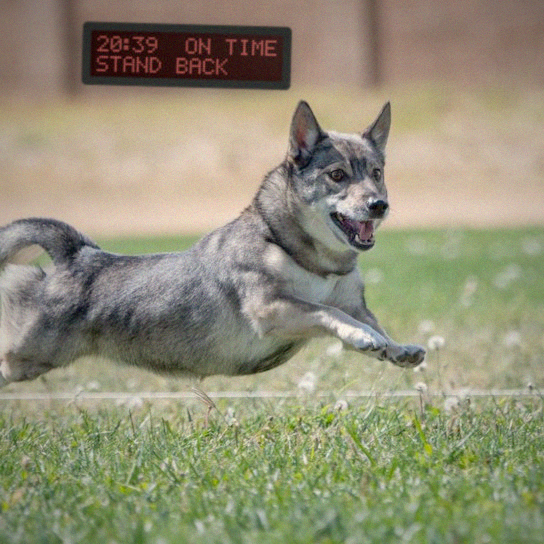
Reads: **20:39**
